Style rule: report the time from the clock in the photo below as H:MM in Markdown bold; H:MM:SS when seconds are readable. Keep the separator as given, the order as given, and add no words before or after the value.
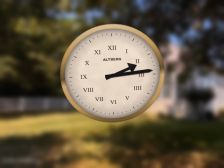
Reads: **2:14**
